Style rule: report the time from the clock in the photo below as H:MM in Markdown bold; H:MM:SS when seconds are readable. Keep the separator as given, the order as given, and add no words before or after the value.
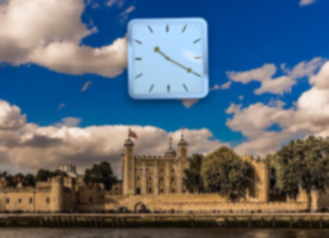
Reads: **10:20**
